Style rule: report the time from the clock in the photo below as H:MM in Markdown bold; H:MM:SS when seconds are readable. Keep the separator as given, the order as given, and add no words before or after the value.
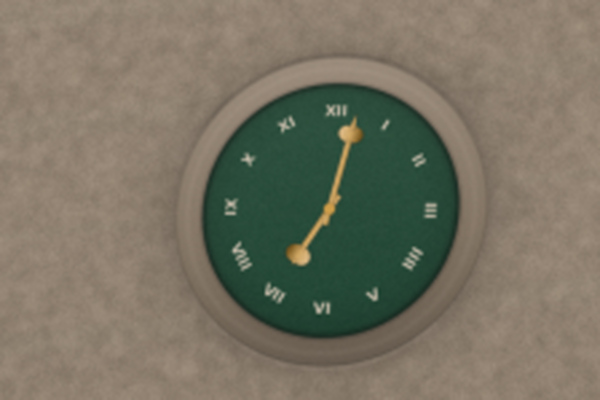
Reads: **7:02**
